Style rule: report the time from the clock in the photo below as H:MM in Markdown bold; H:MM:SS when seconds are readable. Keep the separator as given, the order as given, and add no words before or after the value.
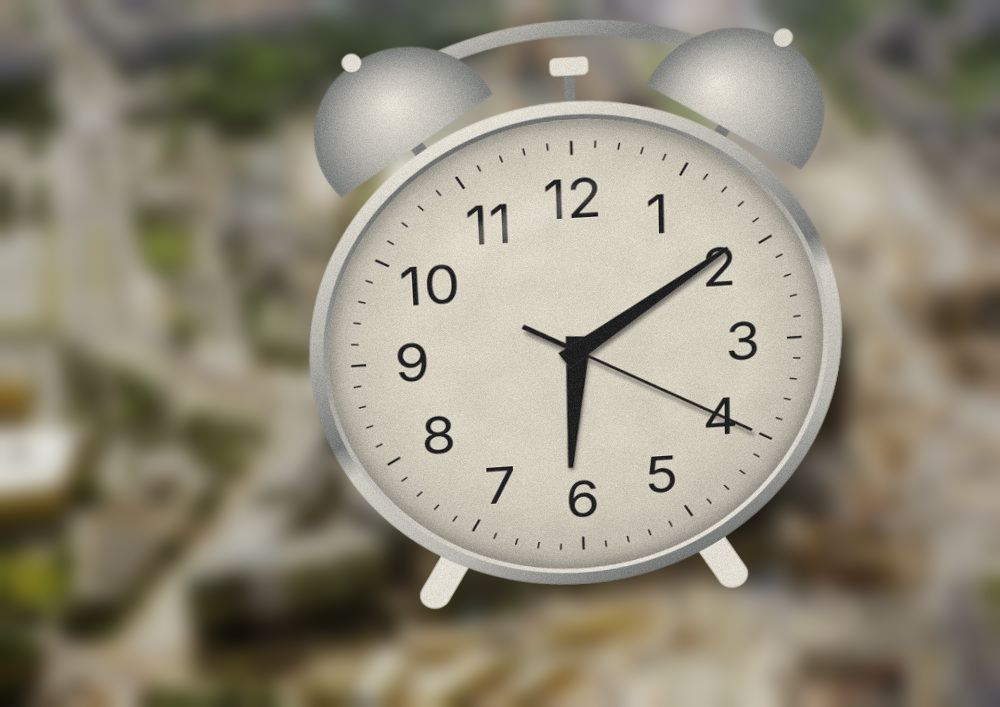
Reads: **6:09:20**
